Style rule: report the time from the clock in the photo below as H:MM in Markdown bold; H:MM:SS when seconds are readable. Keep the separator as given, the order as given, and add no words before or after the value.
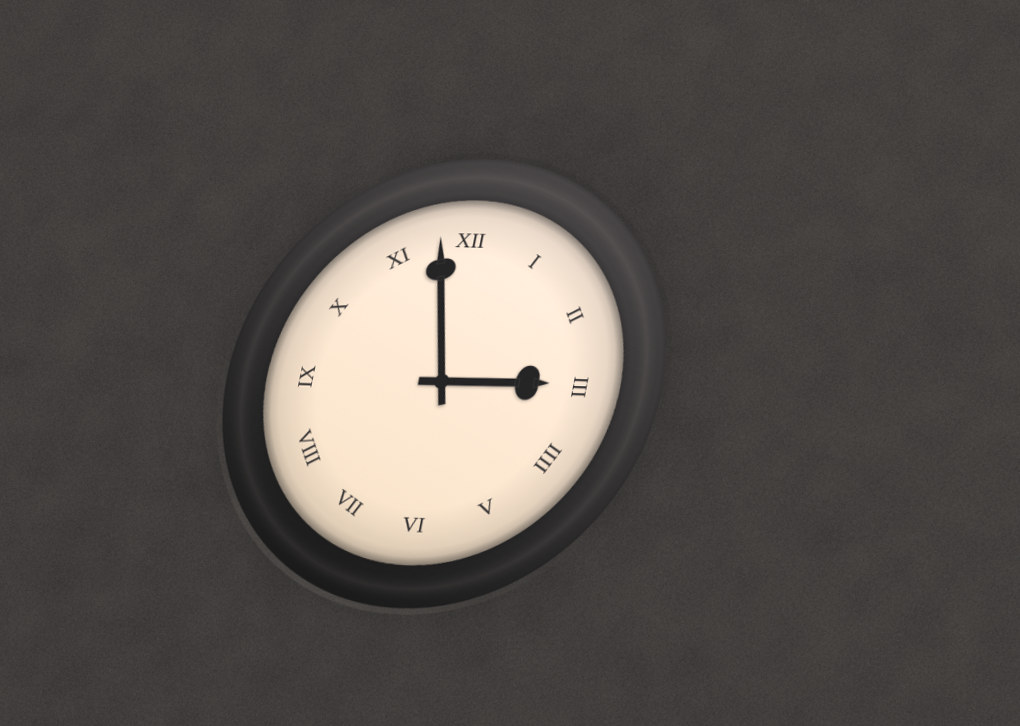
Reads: **2:58**
